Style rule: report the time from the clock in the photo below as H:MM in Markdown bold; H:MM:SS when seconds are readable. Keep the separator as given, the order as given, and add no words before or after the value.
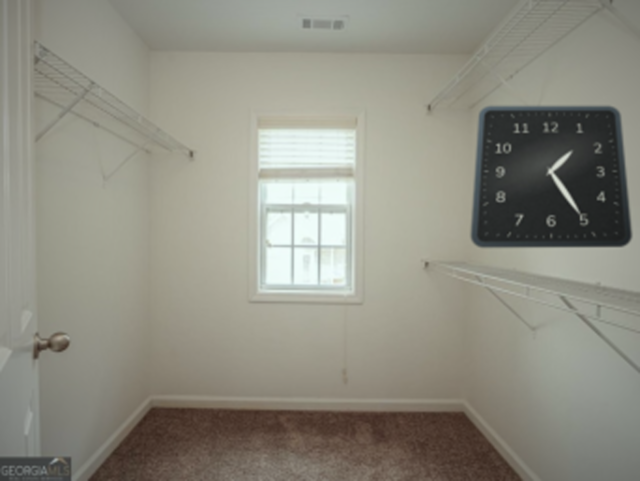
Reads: **1:25**
